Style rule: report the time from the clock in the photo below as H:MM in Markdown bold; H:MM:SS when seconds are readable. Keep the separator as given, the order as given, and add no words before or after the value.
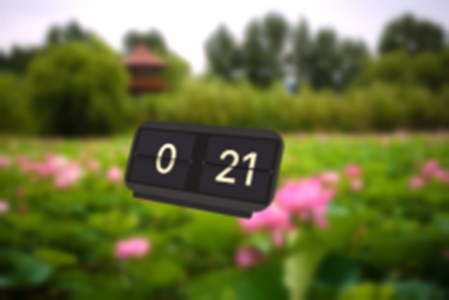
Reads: **0:21**
